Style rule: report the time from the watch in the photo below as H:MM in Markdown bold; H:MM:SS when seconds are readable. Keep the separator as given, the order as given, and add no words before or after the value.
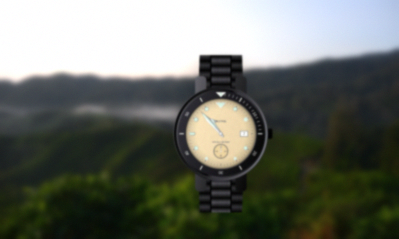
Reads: **10:53**
